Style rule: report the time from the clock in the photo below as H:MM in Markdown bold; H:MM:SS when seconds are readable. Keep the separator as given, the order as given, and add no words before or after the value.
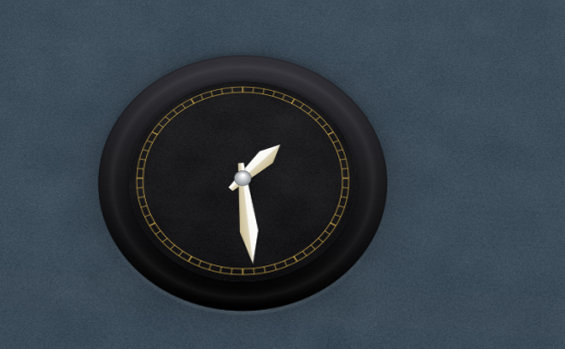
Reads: **1:29**
